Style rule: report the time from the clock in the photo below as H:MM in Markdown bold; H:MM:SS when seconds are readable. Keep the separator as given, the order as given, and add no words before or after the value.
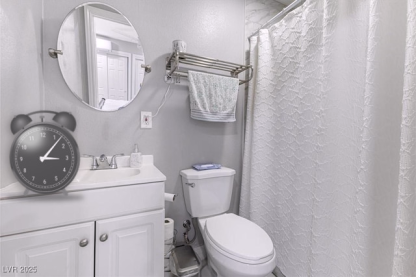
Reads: **3:07**
